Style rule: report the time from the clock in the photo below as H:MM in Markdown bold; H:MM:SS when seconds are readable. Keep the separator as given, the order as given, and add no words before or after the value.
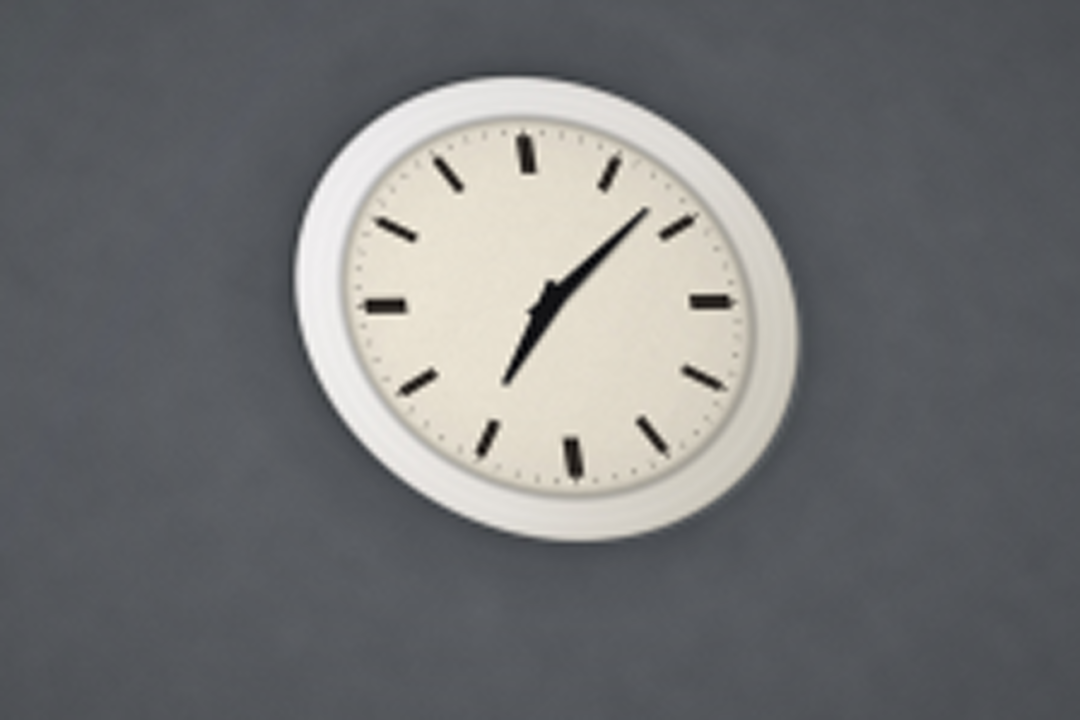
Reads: **7:08**
